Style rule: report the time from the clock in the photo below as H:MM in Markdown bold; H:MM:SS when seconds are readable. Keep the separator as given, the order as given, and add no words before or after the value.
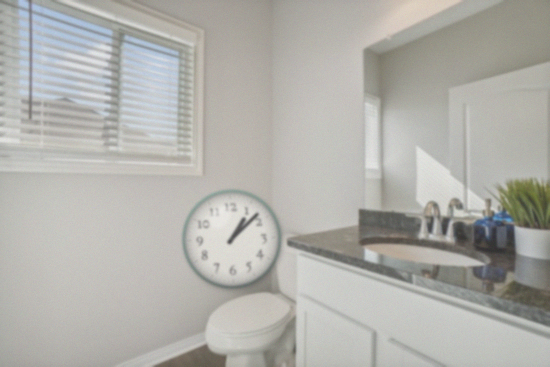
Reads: **1:08**
